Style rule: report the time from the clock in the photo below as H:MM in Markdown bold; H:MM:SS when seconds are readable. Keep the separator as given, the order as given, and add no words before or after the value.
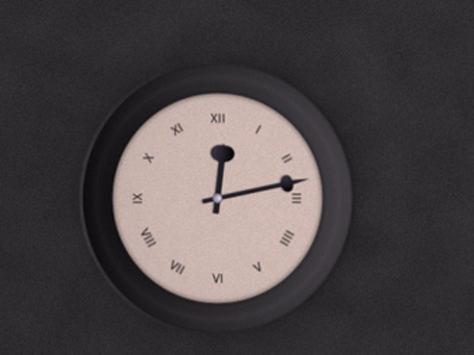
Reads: **12:13**
